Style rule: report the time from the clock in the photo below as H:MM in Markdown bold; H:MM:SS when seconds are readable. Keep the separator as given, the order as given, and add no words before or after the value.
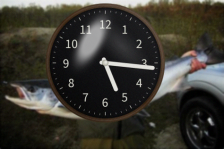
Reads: **5:16**
